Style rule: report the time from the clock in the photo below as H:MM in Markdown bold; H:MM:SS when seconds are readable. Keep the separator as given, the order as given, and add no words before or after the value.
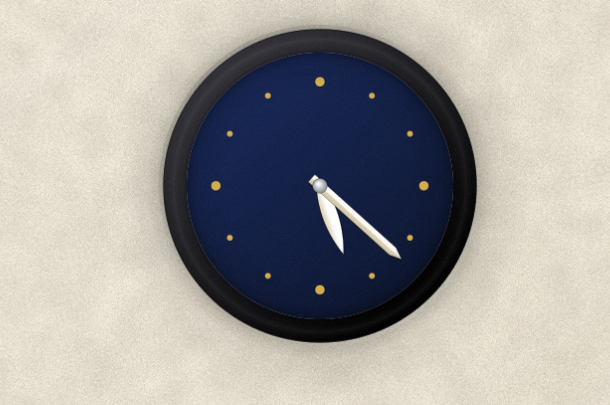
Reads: **5:22**
